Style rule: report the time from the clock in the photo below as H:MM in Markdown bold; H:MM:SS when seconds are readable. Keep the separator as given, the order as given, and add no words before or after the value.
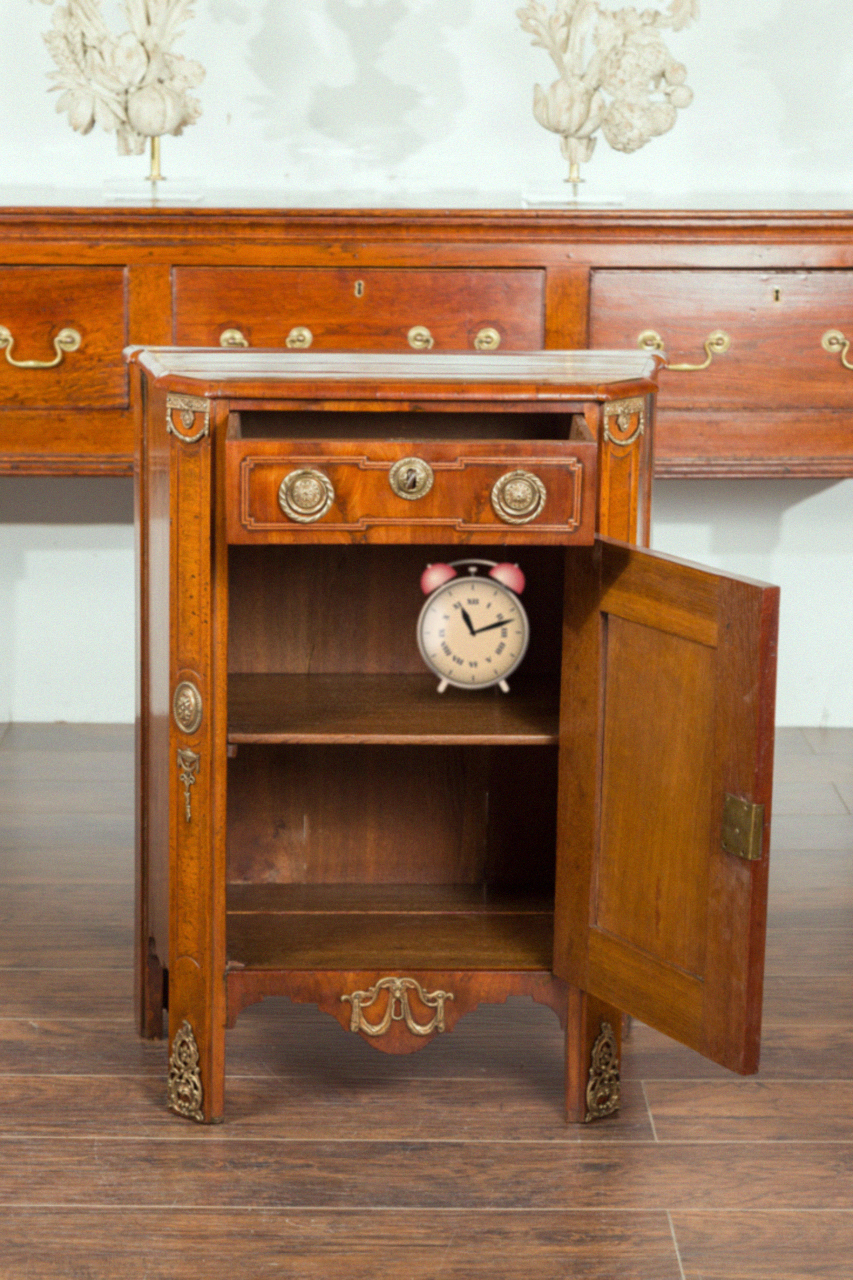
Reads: **11:12**
